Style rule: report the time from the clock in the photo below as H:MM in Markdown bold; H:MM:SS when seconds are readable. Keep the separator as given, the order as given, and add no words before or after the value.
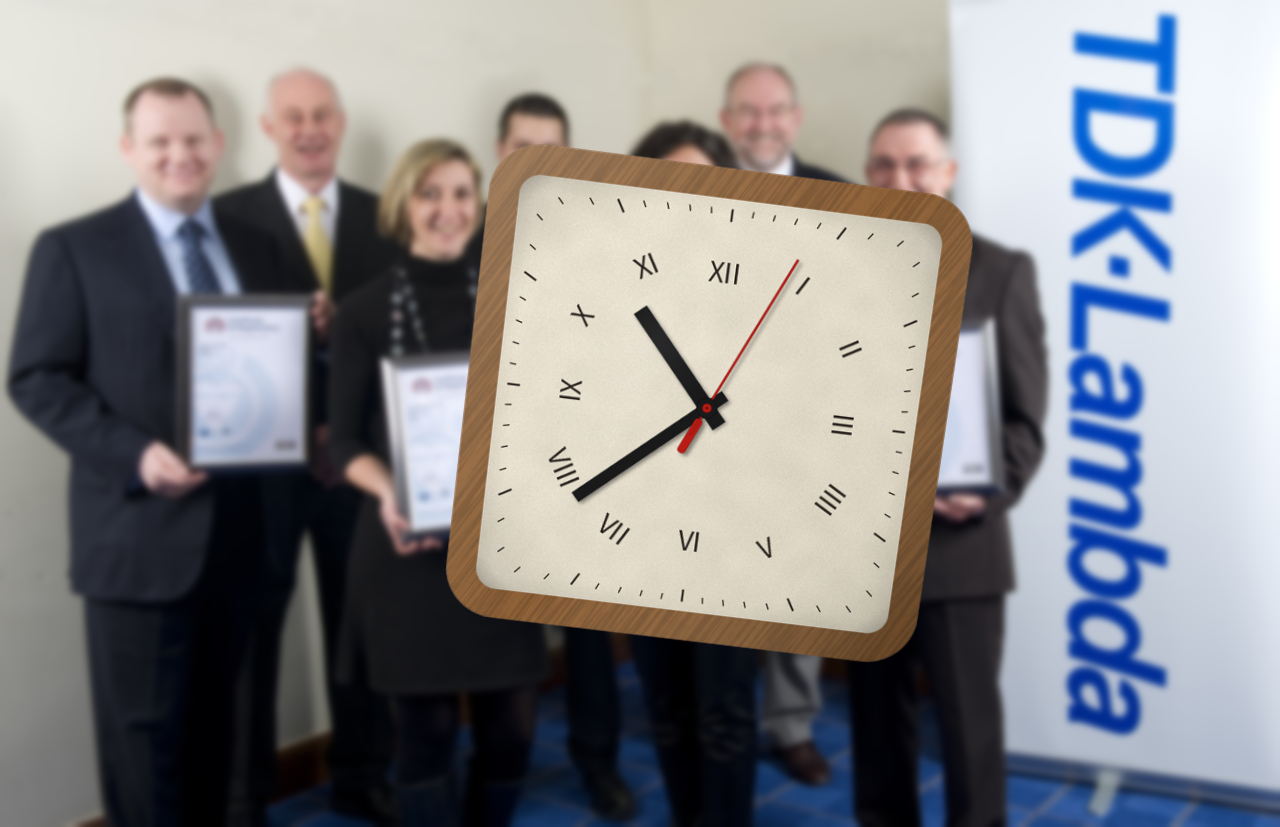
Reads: **10:38:04**
